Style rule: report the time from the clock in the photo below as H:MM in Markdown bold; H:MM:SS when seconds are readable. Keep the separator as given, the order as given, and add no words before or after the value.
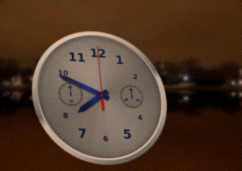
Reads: **7:49**
